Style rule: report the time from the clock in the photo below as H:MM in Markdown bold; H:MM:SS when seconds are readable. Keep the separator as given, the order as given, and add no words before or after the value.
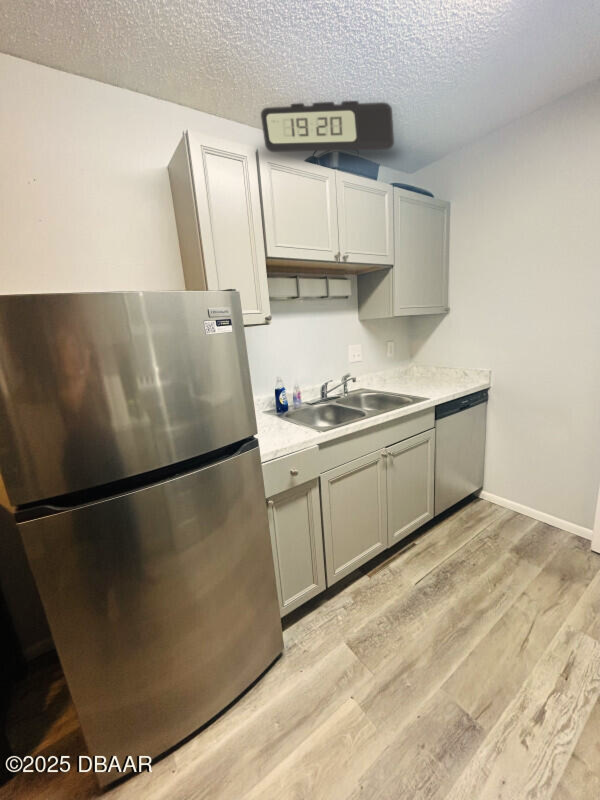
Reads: **19:20**
